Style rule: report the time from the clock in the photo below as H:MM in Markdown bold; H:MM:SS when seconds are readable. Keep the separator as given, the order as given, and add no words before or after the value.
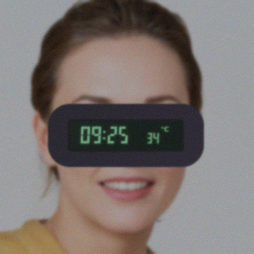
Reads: **9:25**
